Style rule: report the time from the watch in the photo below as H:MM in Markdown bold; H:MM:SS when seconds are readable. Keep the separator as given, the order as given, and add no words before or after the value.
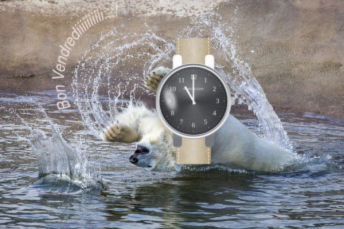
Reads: **11:00**
